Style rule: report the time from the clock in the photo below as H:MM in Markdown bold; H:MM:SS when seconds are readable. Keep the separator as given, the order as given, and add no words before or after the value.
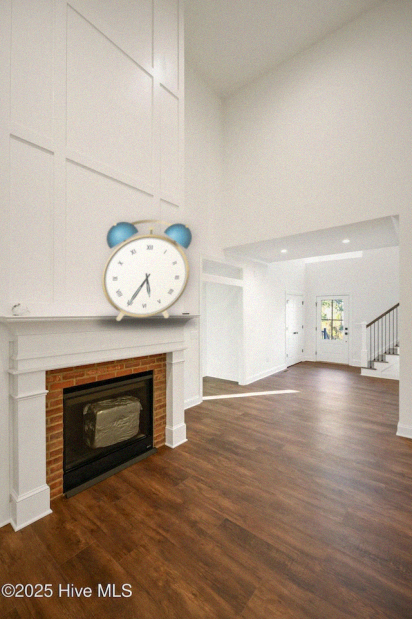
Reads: **5:35**
